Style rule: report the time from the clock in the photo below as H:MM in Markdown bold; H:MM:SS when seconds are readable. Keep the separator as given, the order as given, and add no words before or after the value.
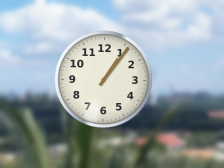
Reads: **1:06**
